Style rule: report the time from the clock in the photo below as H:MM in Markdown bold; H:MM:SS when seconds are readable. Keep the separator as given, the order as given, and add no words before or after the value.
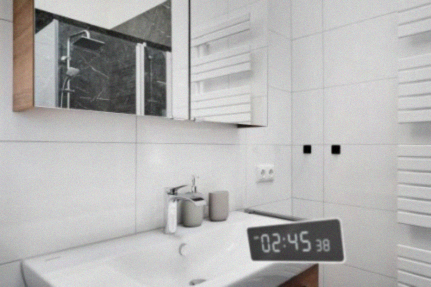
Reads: **2:45**
